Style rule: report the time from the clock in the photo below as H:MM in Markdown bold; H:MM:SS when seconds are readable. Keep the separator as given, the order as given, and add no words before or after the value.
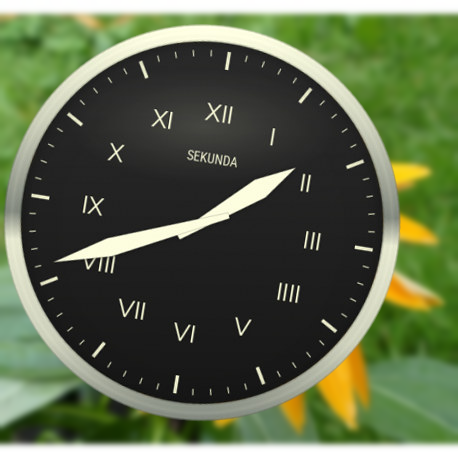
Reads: **1:41**
